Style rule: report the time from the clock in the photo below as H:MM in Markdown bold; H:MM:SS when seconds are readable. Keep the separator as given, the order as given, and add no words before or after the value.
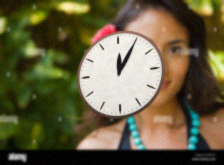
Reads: **12:05**
